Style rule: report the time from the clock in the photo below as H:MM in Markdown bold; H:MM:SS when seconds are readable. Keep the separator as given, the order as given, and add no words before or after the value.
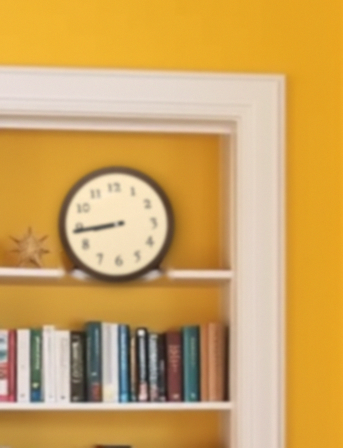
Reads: **8:44**
